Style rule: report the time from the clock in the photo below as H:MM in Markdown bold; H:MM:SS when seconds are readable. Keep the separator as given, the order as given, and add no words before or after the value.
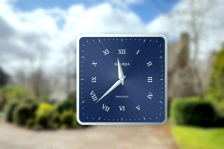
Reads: **11:38**
